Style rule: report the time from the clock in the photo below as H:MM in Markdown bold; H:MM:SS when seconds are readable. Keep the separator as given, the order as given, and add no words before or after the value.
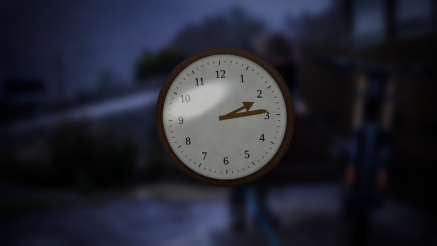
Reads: **2:14**
